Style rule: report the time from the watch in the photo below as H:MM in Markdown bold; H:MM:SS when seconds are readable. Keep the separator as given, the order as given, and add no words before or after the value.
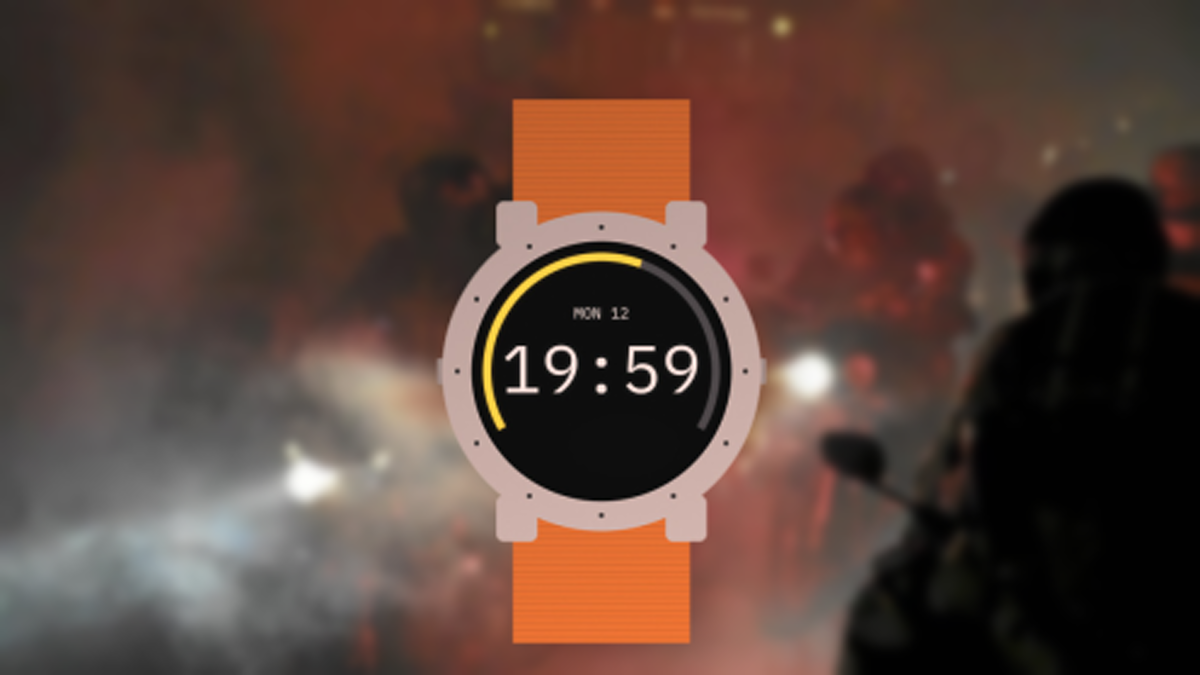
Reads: **19:59**
